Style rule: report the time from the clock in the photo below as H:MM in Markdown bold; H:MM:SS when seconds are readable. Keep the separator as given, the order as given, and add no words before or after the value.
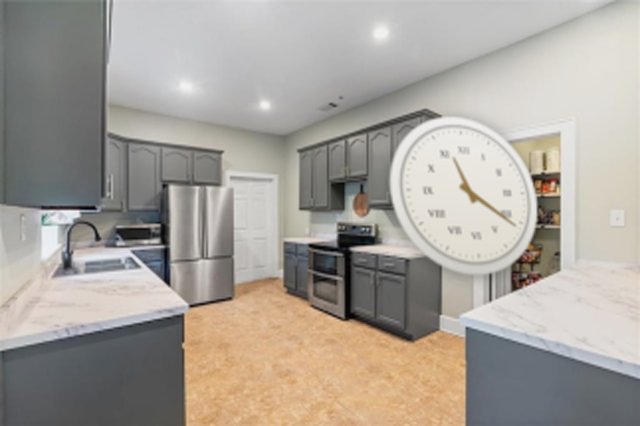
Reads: **11:21**
